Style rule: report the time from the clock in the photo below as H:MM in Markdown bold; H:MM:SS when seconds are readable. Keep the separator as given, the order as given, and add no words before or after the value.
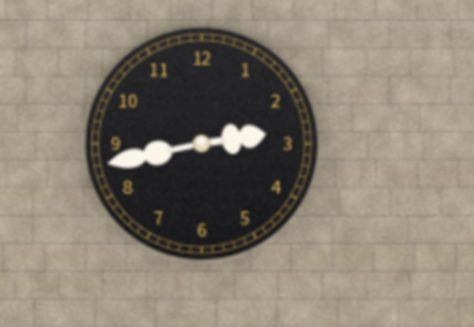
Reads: **2:43**
